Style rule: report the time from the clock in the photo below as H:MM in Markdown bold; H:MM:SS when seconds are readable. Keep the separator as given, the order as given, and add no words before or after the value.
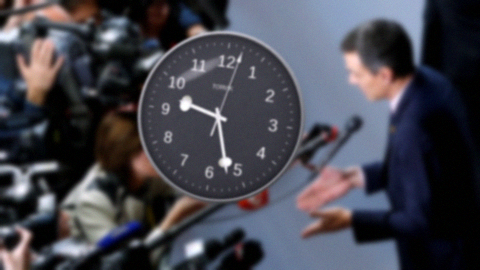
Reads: **9:27:02**
